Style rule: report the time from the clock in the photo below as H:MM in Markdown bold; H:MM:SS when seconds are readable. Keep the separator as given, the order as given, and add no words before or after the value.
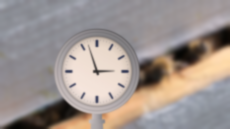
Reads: **2:57**
